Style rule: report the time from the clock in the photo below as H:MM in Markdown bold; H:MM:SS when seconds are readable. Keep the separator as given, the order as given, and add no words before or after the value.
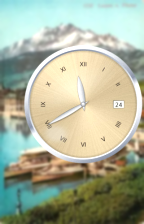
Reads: **11:40**
